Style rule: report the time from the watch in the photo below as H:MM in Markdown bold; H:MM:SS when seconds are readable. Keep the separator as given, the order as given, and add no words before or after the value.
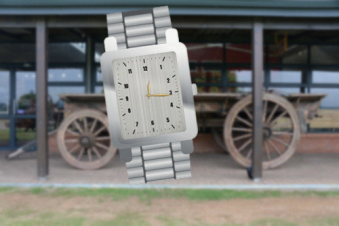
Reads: **12:16**
